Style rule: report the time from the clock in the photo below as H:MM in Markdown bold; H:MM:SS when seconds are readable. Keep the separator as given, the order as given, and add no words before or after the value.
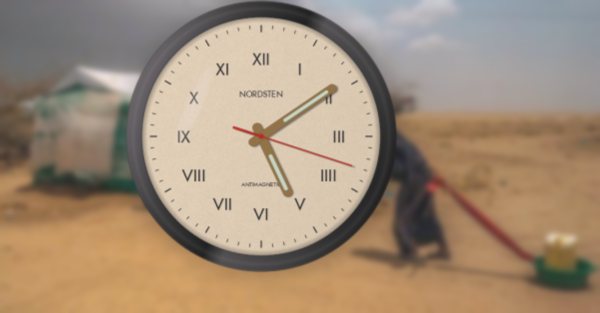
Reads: **5:09:18**
